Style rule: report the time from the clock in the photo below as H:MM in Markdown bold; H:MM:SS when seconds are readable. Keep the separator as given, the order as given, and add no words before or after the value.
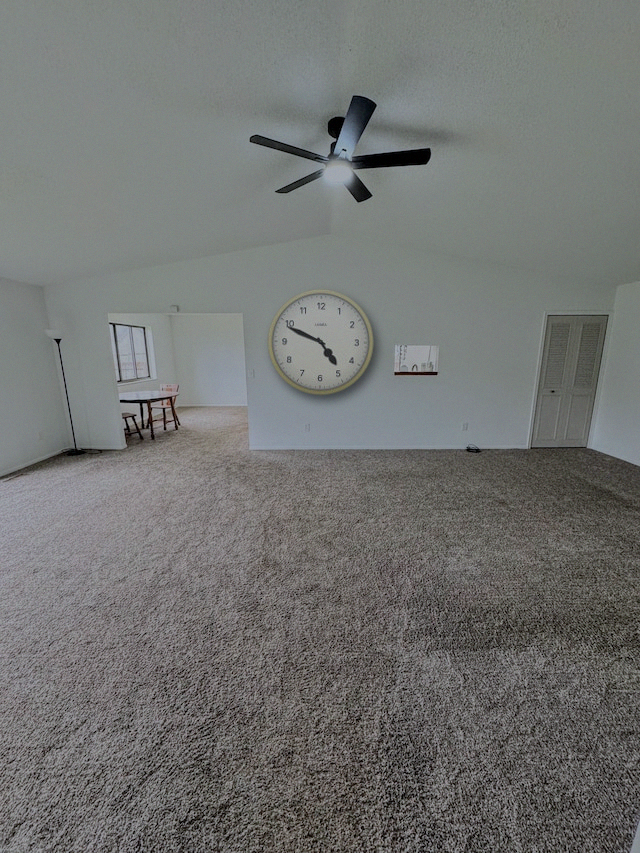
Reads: **4:49**
